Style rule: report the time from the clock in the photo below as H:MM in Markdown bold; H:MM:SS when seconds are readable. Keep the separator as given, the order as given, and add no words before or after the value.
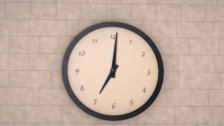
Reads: **7:01**
